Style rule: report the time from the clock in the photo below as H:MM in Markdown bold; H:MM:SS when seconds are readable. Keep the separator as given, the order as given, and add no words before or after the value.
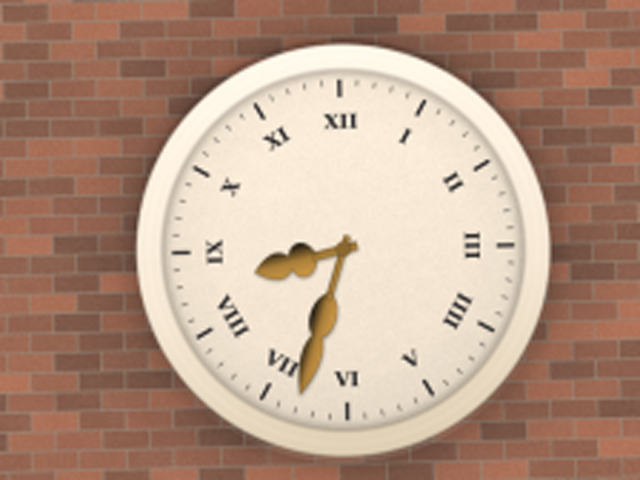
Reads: **8:33**
